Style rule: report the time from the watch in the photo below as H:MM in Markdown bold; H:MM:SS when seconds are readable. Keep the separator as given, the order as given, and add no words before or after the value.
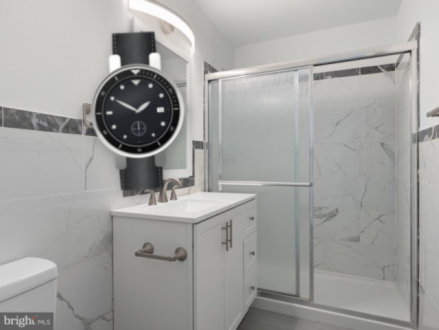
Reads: **1:50**
